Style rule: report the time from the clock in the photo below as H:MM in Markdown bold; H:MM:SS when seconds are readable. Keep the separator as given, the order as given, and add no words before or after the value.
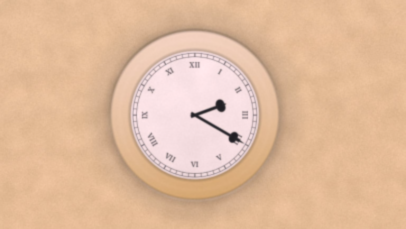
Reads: **2:20**
